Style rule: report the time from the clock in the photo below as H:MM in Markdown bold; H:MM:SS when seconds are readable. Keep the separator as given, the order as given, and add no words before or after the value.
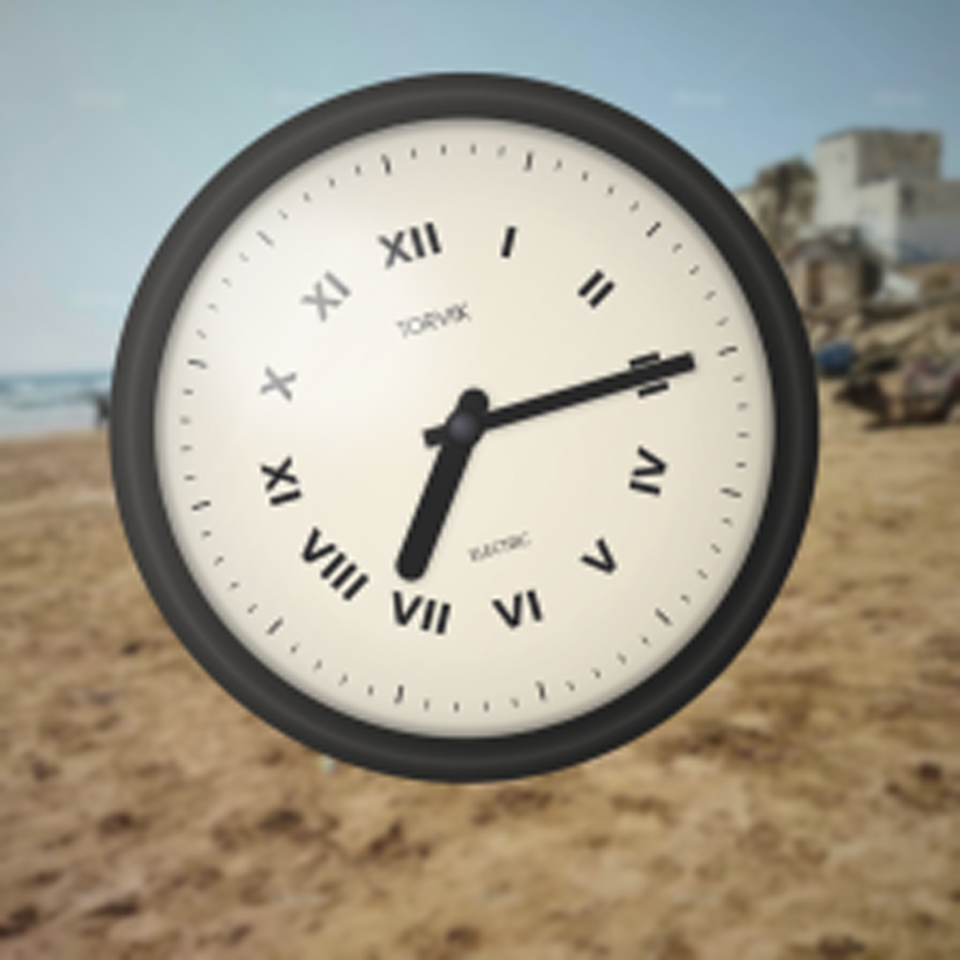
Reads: **7:15**
